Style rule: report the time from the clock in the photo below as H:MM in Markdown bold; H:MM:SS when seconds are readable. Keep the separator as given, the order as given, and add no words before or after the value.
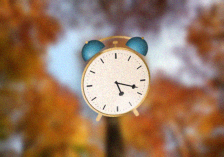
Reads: **5:18**
